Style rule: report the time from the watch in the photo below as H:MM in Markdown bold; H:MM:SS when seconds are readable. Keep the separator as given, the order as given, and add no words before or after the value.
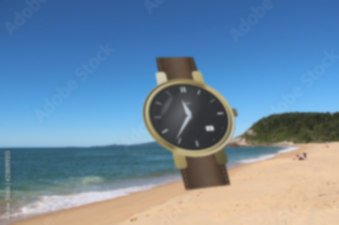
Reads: **11:36**
